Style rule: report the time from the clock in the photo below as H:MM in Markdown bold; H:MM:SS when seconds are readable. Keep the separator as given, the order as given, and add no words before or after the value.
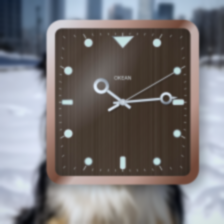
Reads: **10:14:10**
